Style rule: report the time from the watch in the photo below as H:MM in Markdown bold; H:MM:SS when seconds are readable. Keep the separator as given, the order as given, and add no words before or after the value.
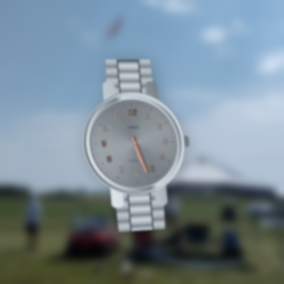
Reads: **5:27**
